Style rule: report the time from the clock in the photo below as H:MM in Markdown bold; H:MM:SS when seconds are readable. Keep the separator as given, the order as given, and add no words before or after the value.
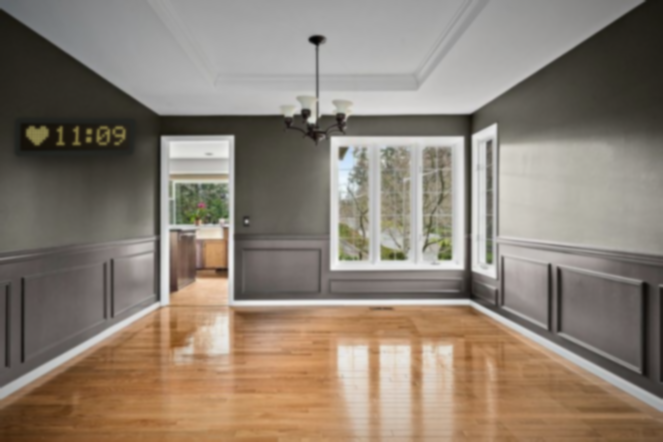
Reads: **11:09**
